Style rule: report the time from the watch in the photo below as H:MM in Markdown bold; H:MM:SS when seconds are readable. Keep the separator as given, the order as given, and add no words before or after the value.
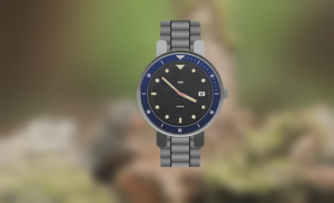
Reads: **3:52**
